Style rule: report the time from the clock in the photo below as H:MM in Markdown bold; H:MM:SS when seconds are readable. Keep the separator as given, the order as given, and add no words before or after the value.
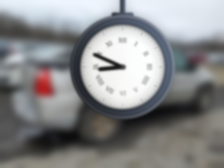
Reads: **8:49**
